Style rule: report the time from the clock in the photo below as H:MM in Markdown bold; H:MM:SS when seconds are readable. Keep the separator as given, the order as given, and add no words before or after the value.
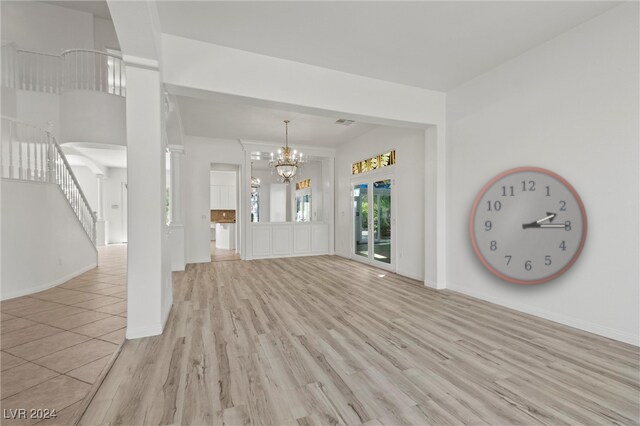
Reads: **2:15**
